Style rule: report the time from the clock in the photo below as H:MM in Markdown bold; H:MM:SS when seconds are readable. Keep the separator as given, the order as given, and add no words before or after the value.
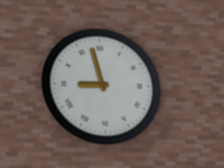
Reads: **8:58**
